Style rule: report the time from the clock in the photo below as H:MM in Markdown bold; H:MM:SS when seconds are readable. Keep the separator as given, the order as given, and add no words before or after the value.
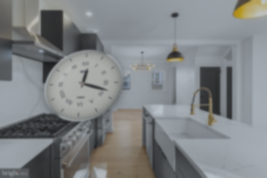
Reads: **12:18**
